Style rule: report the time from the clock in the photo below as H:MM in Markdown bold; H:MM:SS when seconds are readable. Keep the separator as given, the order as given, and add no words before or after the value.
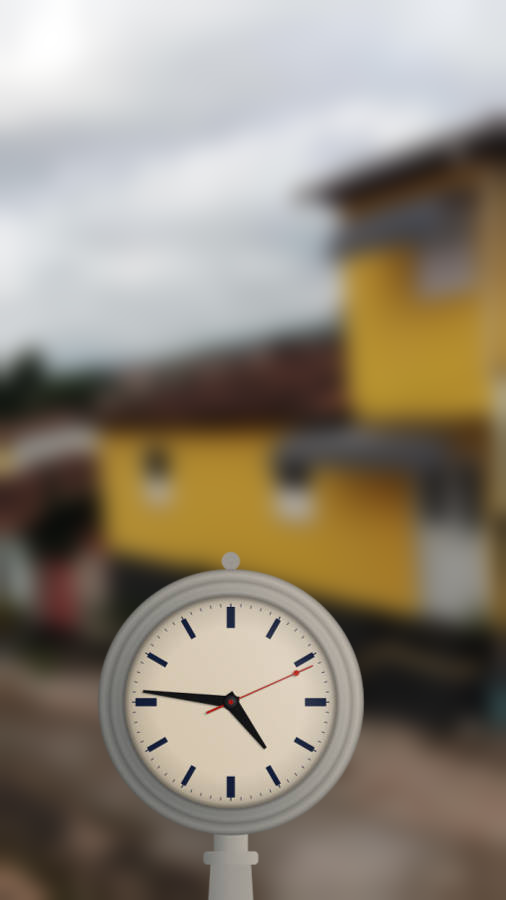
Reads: **4:46:11**
